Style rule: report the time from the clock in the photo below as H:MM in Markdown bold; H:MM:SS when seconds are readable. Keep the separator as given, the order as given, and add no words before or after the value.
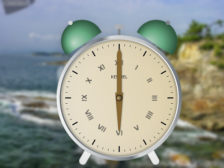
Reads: **6:00**
